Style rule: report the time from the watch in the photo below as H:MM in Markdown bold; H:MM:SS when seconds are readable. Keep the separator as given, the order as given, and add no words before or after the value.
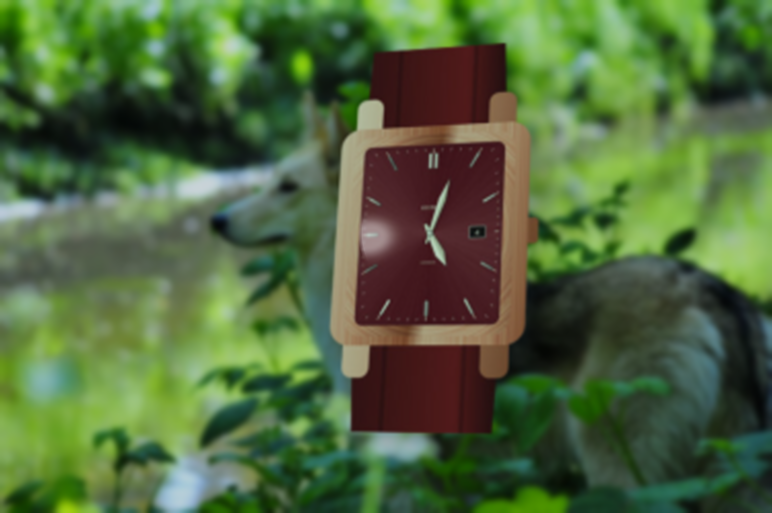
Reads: **5:03**
